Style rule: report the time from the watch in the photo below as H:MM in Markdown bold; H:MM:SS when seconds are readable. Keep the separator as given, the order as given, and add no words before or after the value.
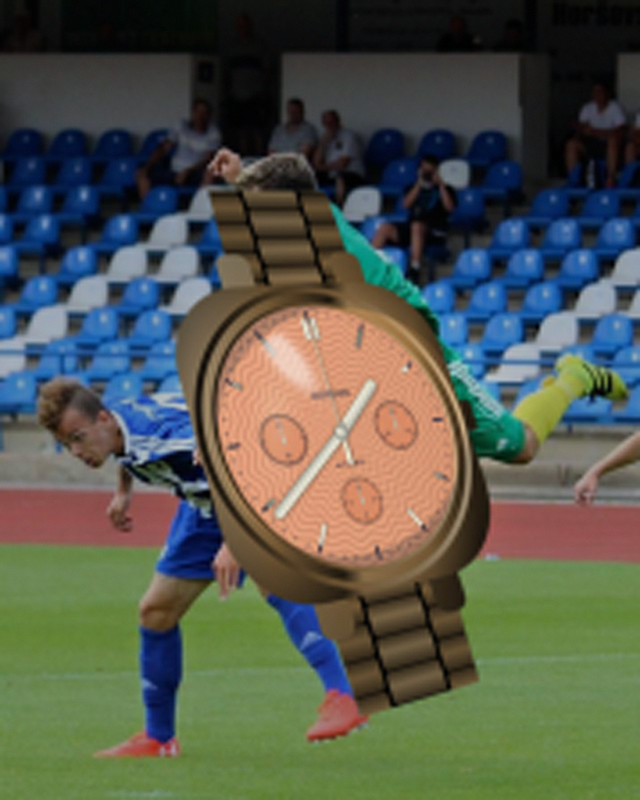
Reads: **1:39**
